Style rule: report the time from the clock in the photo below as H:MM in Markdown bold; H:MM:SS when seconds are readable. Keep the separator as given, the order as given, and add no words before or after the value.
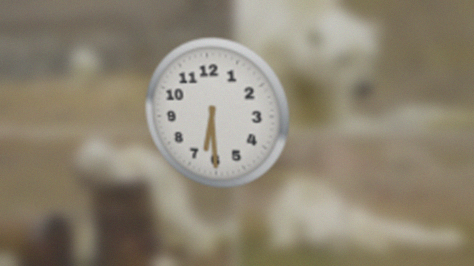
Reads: **6:30**
